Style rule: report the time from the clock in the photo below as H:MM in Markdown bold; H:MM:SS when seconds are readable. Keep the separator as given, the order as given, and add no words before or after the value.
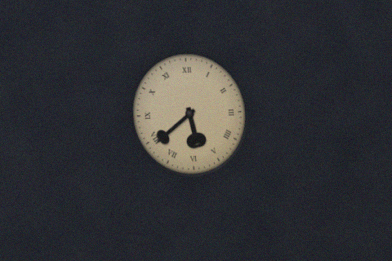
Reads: **5:39**
